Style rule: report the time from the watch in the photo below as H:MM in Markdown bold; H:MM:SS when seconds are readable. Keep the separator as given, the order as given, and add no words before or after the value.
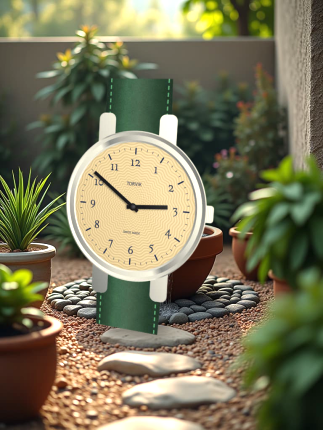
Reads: **2:51**
